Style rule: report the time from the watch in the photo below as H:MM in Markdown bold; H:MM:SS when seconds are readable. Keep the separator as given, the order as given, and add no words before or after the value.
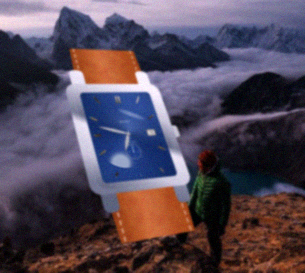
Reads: **6:48**
